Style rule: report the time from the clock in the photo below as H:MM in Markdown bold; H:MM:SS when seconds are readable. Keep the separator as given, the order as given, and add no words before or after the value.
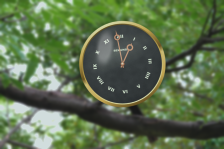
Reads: **12:59**
